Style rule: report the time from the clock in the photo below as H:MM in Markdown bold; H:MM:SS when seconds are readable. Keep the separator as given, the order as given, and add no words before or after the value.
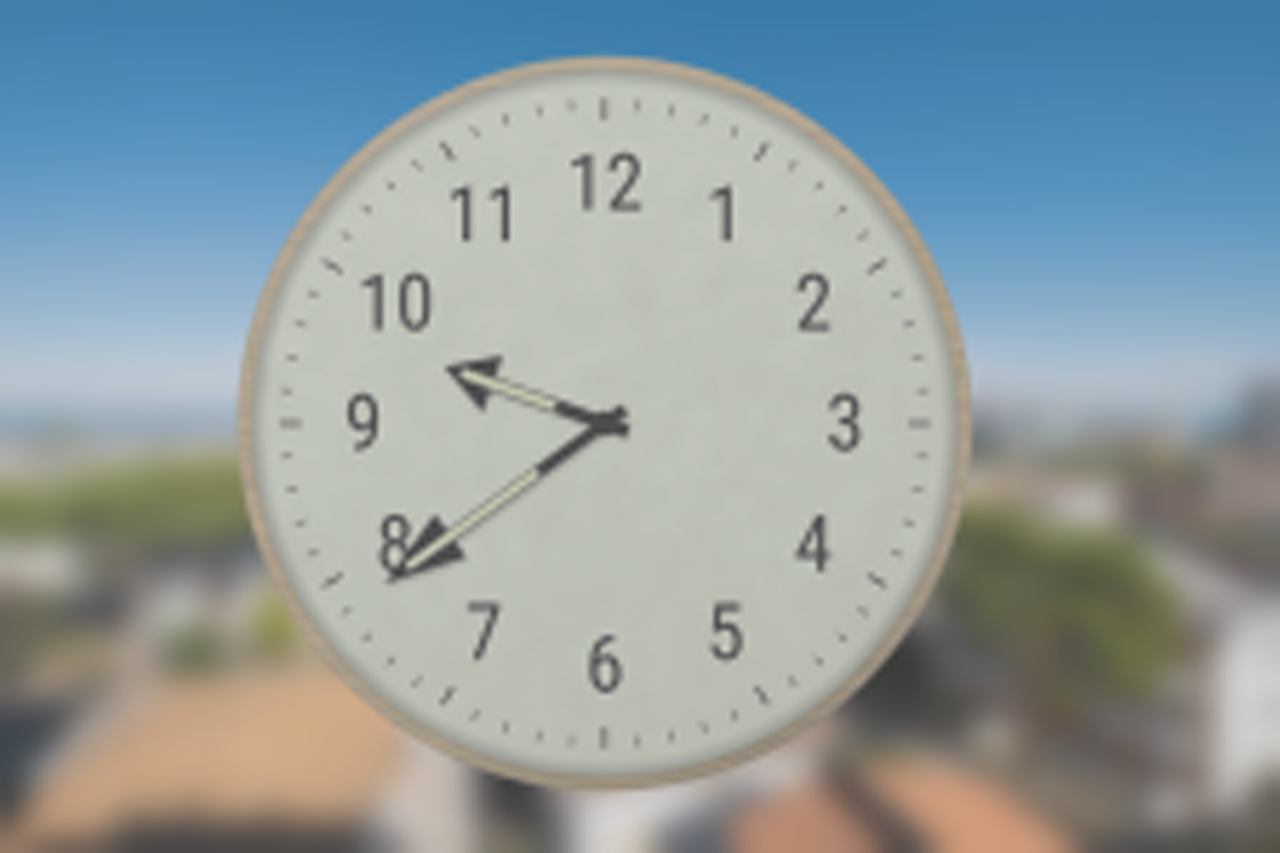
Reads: **9:39**
